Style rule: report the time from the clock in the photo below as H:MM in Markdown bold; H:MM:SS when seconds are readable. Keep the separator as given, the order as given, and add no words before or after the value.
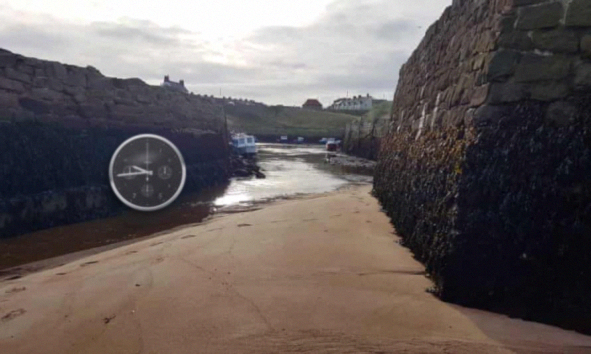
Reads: **9:44**
